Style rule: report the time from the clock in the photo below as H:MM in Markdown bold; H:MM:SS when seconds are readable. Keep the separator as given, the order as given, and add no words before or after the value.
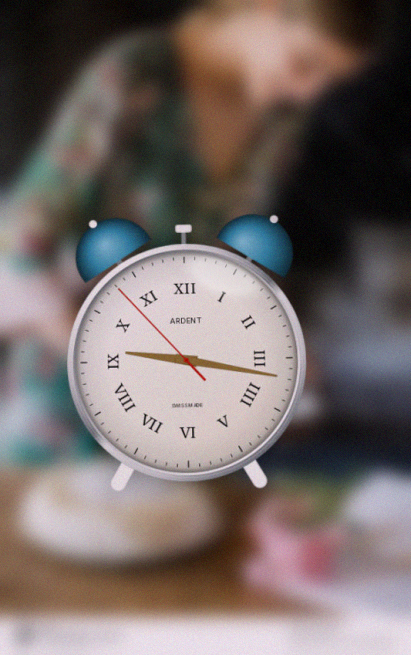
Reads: **9:16:53**
